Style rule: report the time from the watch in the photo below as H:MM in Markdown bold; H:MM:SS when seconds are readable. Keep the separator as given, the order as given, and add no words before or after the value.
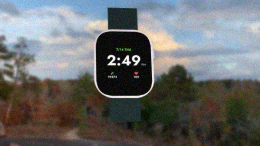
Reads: **2:49**
